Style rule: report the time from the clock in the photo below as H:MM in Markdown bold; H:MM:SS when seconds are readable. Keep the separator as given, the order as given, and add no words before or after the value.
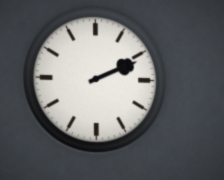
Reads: **2:11**
